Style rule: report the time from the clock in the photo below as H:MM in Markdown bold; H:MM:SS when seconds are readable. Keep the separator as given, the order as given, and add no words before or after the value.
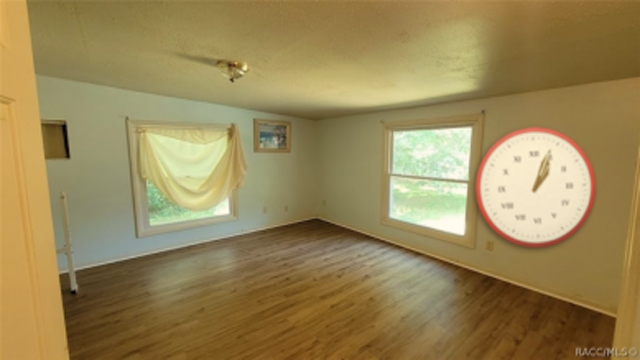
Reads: **1:04**
